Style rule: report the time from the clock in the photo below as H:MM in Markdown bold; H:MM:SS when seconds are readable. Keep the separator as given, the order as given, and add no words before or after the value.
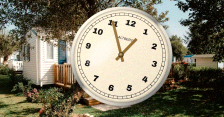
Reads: **12:55**
